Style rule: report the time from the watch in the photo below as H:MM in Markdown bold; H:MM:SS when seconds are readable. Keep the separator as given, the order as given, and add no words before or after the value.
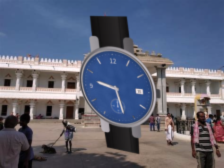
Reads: **9:28**
